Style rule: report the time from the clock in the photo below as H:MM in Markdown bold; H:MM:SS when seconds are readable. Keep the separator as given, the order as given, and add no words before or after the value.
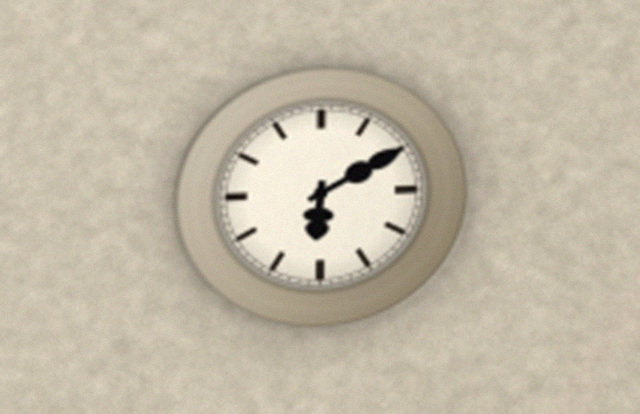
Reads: **6:10**
